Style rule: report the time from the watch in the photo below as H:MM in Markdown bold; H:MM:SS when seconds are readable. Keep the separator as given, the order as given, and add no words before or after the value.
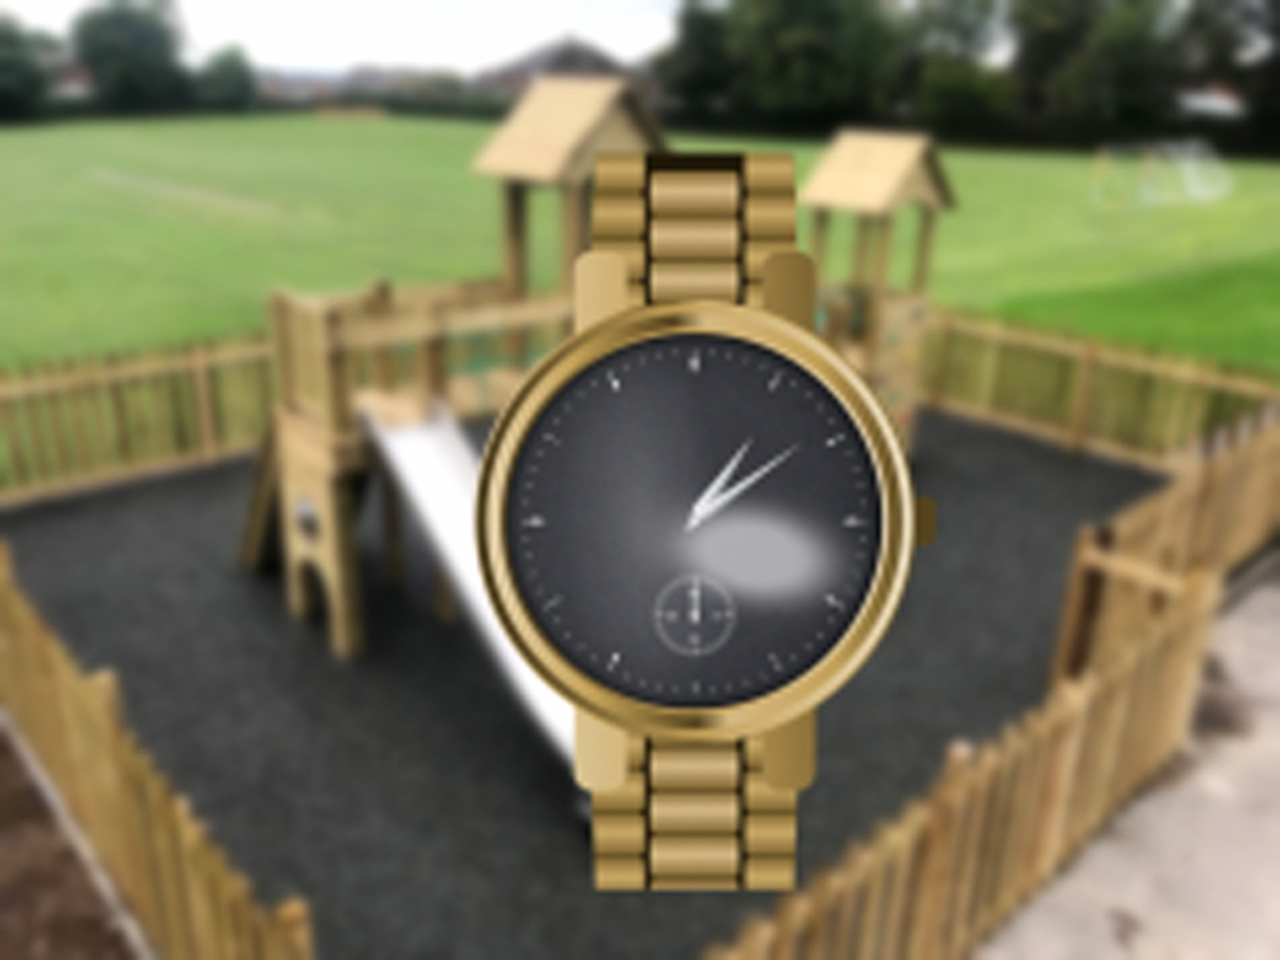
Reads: **1:09**
